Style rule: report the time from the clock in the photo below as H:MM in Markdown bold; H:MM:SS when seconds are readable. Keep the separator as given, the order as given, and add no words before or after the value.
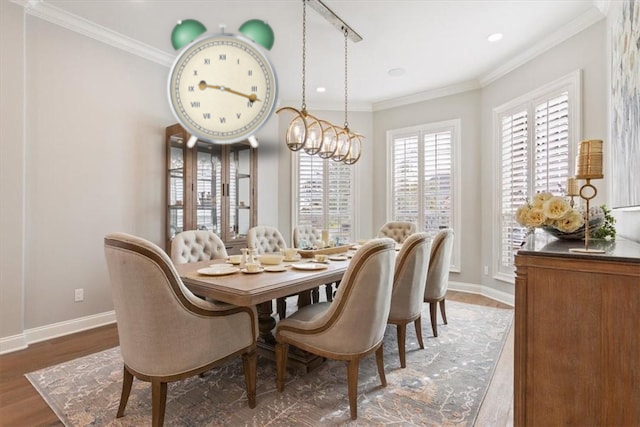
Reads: **9:18**
